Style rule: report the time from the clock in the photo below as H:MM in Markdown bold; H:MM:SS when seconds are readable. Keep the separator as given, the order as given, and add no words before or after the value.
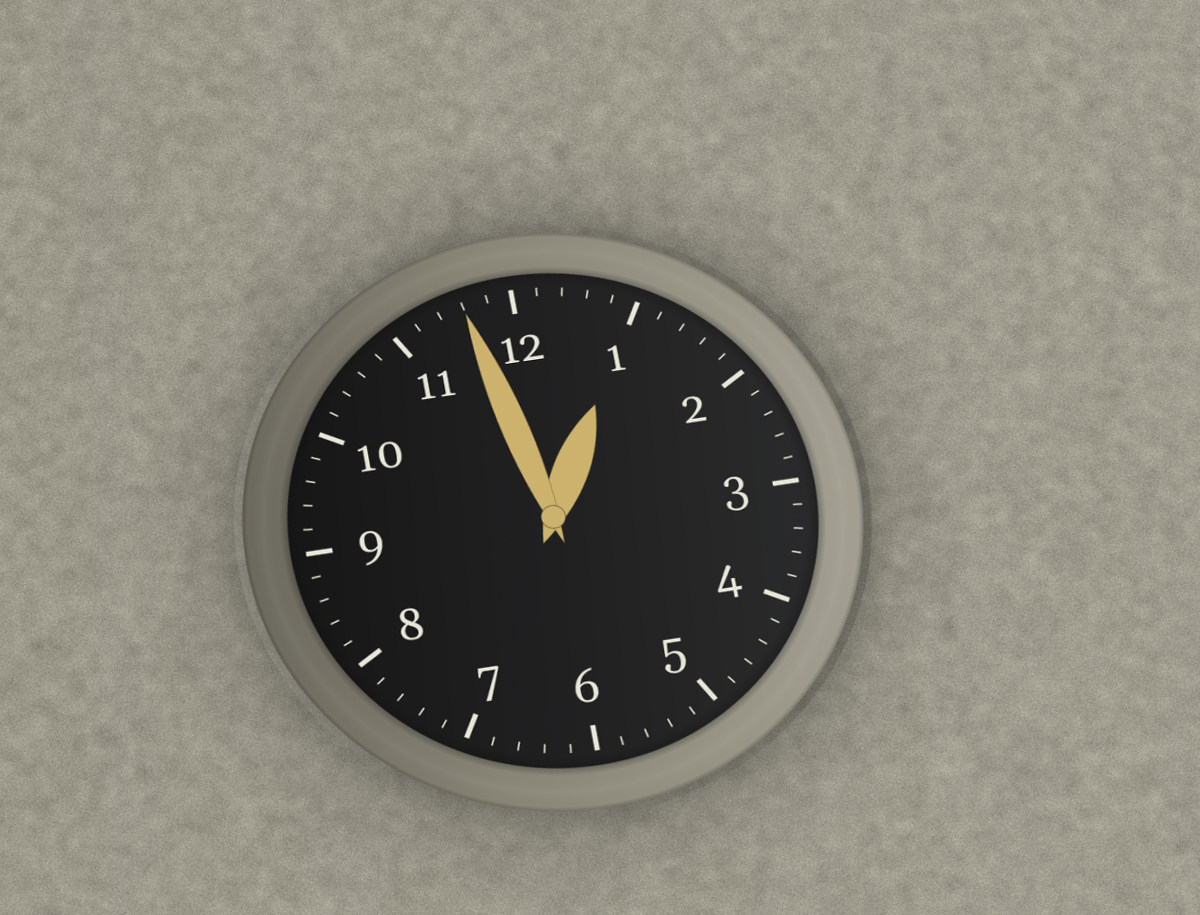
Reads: **12:58**
